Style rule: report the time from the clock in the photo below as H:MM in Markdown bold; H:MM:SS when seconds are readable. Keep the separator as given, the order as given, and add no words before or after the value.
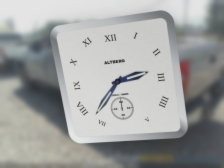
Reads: **2:37**
